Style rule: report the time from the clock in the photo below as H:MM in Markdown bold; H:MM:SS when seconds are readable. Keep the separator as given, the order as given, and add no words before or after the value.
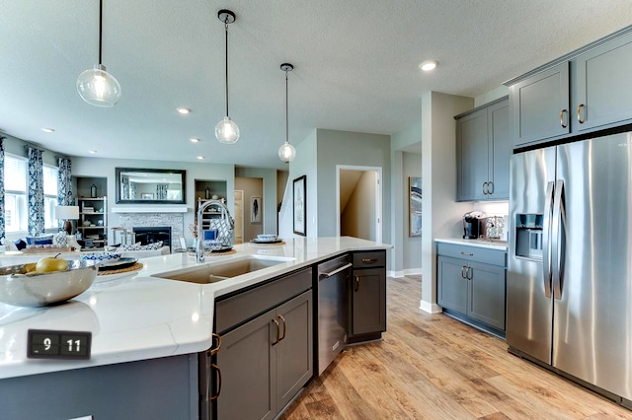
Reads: **9:11**
